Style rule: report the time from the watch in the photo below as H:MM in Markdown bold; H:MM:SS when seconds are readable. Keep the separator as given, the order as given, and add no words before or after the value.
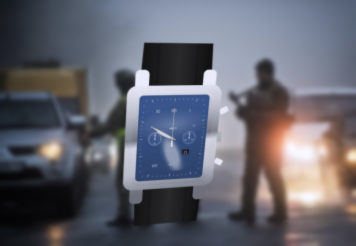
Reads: **9:50**
